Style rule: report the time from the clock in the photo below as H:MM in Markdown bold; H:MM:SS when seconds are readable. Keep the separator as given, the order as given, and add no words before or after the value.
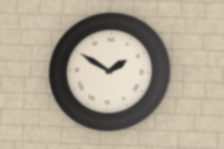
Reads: **1:50**
